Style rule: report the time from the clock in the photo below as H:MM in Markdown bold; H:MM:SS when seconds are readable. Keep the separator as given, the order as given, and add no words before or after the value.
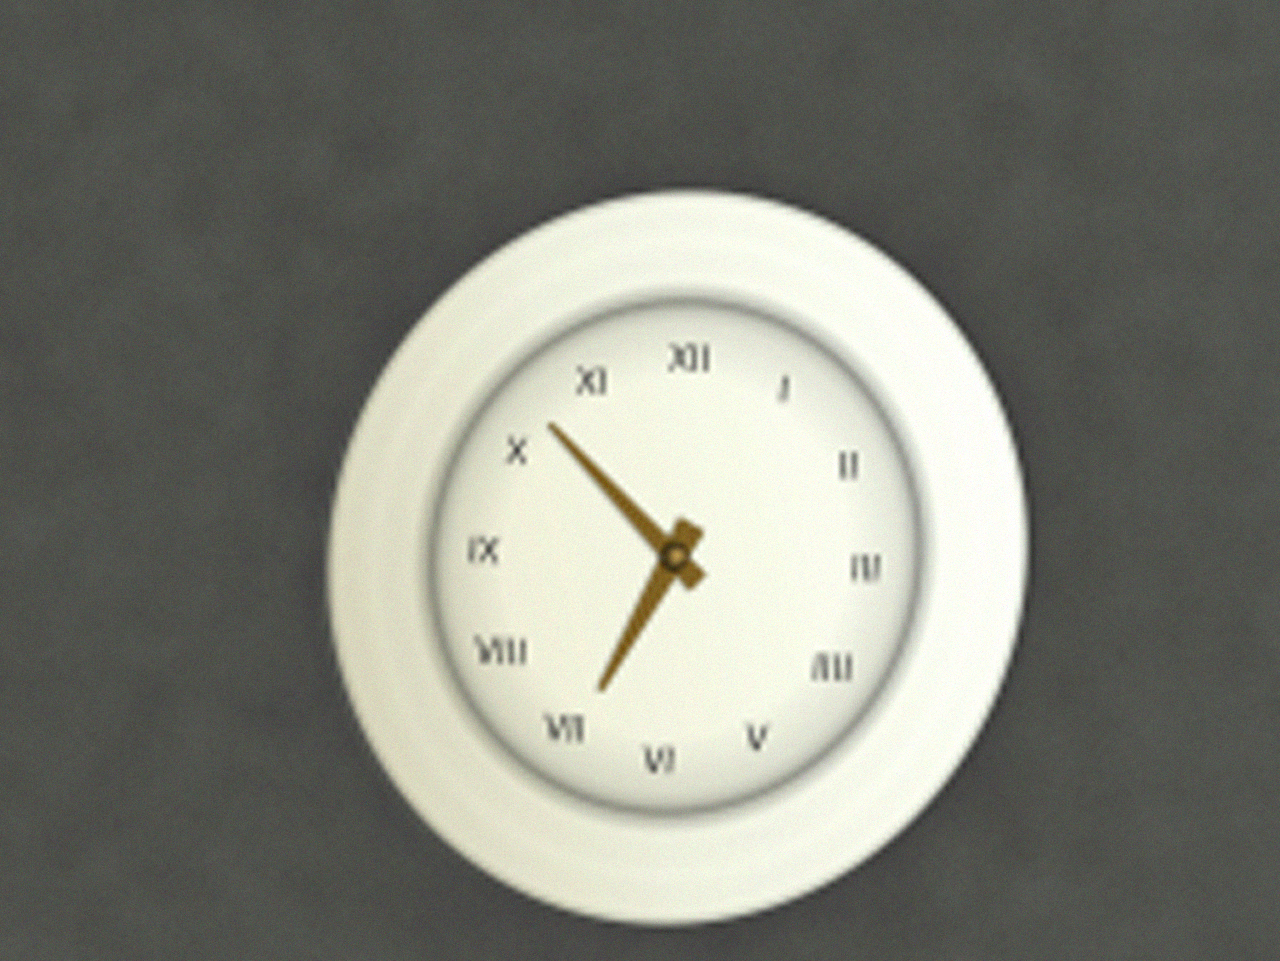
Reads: **6:52**
